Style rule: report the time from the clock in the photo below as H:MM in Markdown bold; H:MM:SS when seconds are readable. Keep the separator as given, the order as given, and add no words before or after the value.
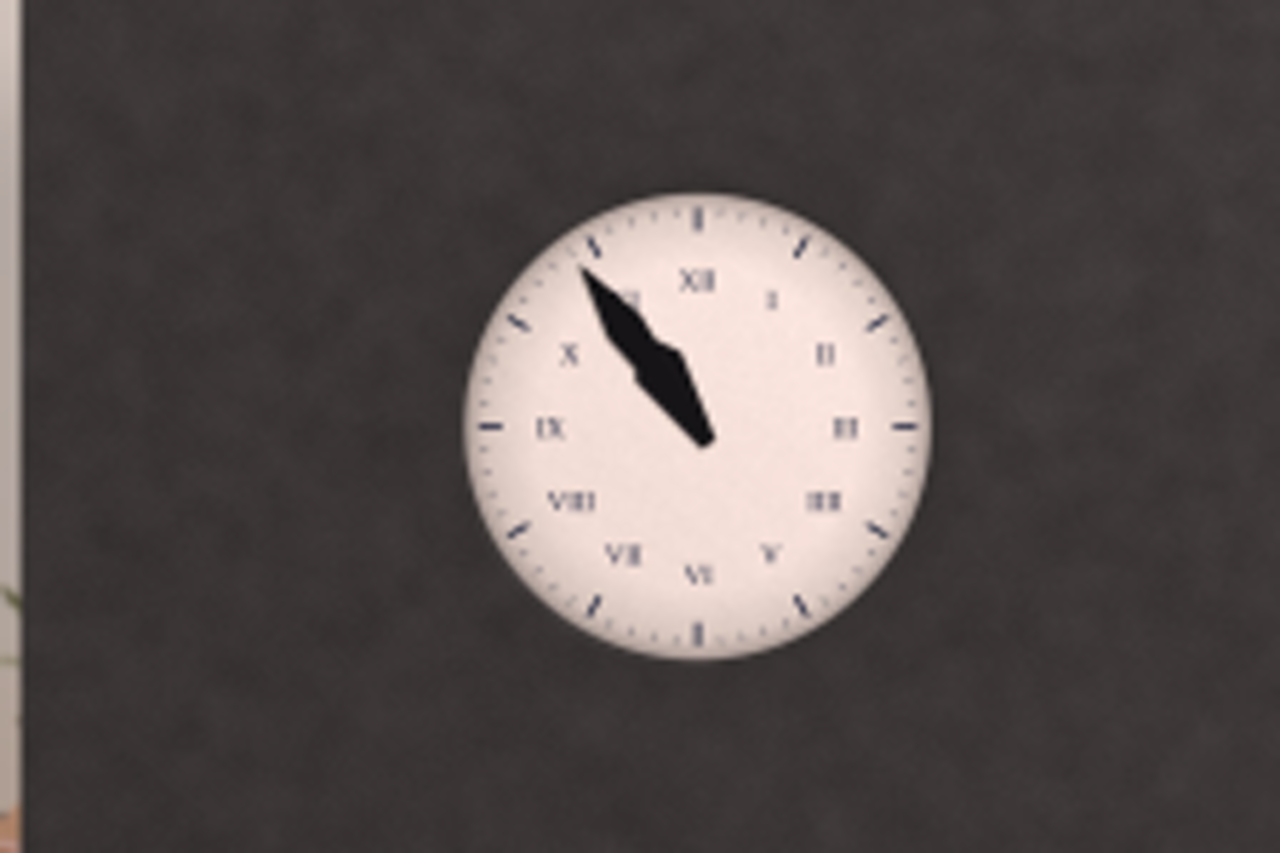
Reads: **10:54**
